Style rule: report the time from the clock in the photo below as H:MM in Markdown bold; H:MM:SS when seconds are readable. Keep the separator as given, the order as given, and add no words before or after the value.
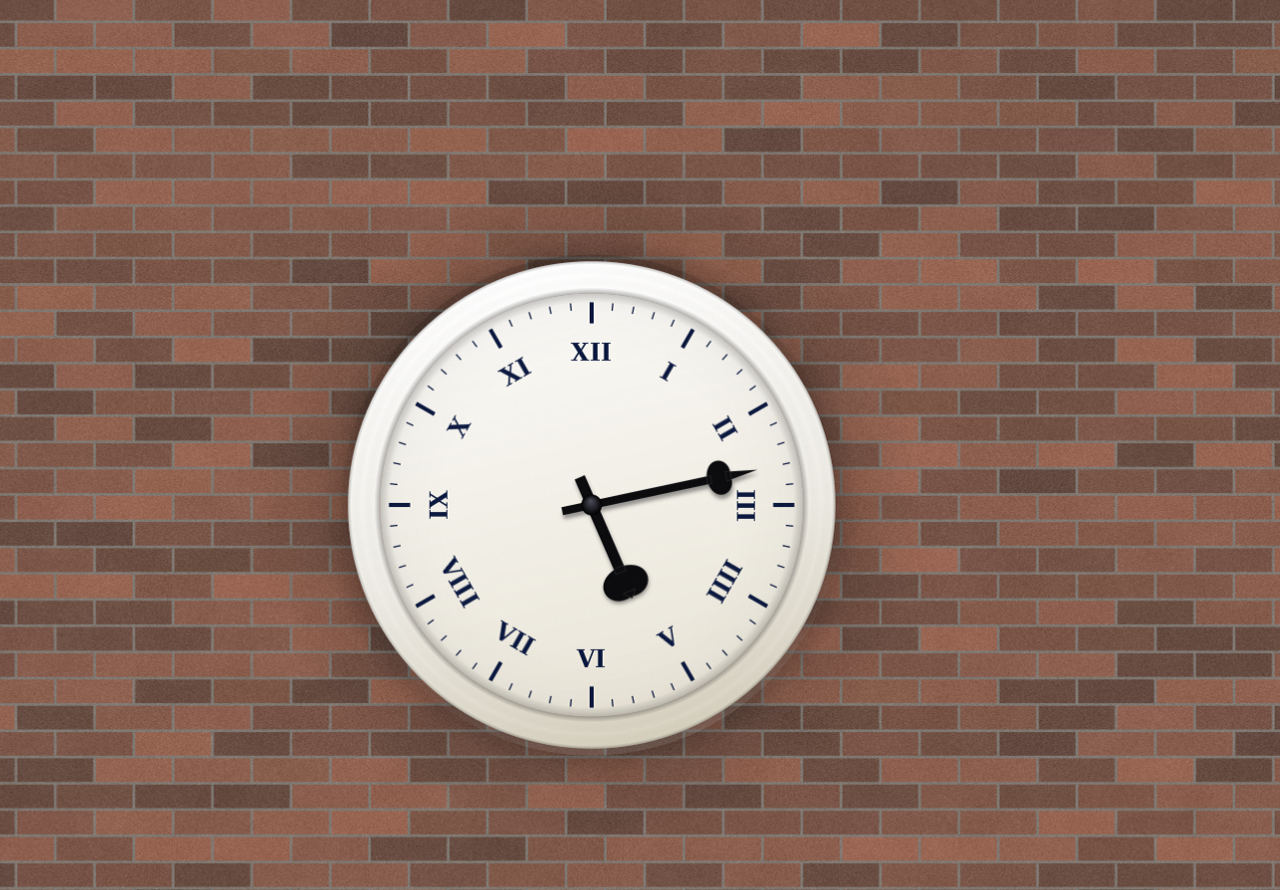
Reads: **5:13**
